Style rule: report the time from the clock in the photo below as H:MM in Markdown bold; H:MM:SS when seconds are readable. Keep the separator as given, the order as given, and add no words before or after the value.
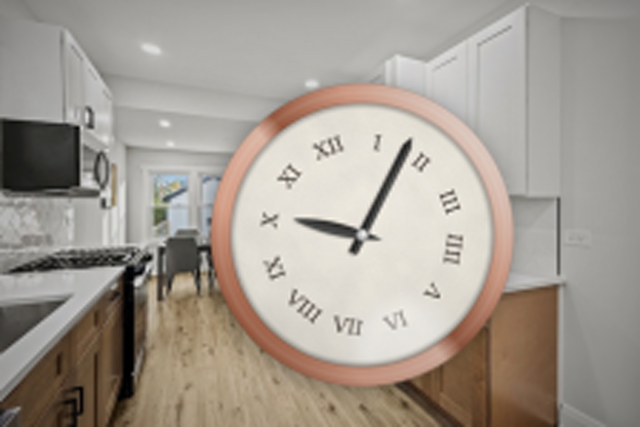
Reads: **10:08**
